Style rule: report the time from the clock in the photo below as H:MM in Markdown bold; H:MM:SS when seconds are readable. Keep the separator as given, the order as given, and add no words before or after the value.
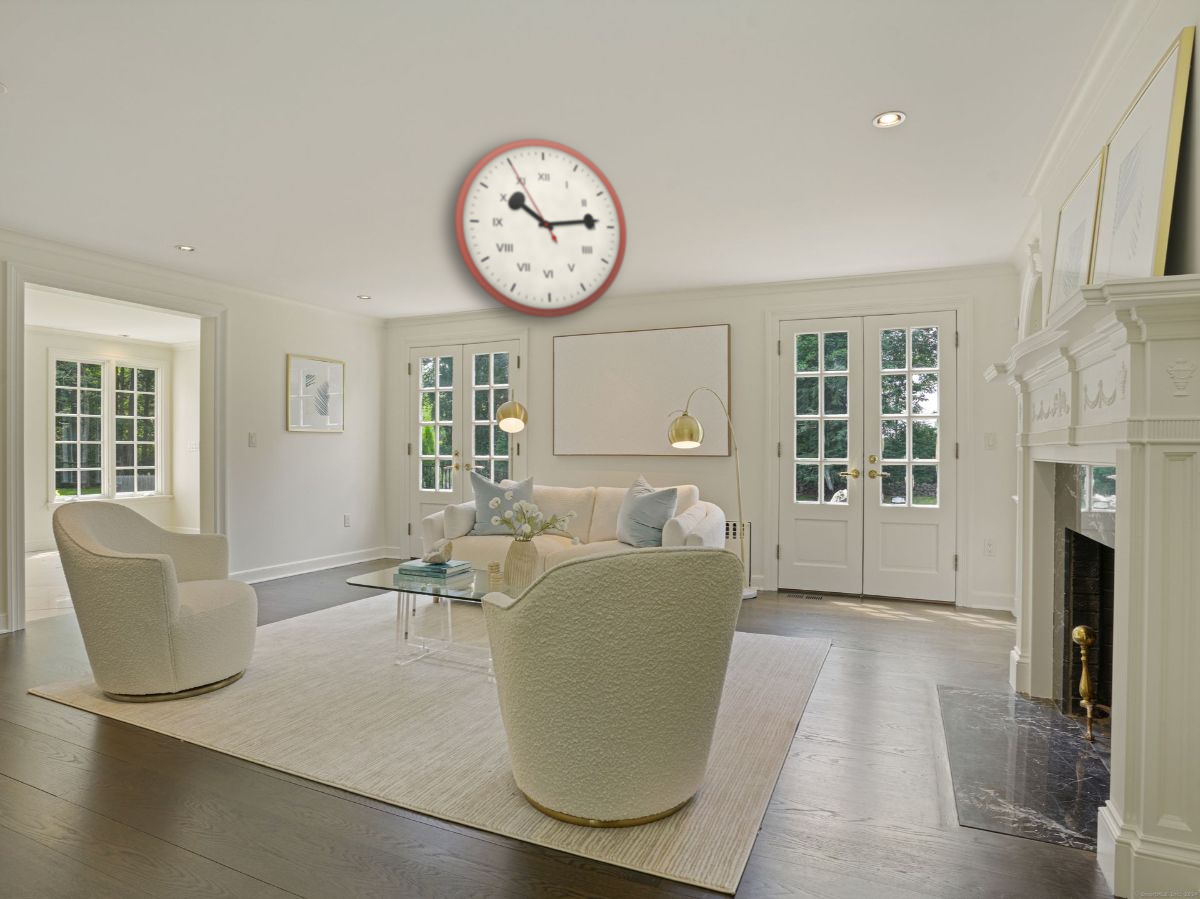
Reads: **10:13:55**
